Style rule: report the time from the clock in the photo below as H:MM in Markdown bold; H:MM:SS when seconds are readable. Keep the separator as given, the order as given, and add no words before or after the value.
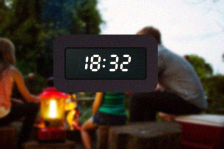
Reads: **18:32**
